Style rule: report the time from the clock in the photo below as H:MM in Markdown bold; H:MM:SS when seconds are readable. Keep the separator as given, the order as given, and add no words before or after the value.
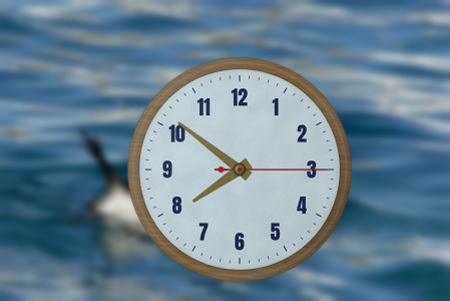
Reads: **7:51:15**
